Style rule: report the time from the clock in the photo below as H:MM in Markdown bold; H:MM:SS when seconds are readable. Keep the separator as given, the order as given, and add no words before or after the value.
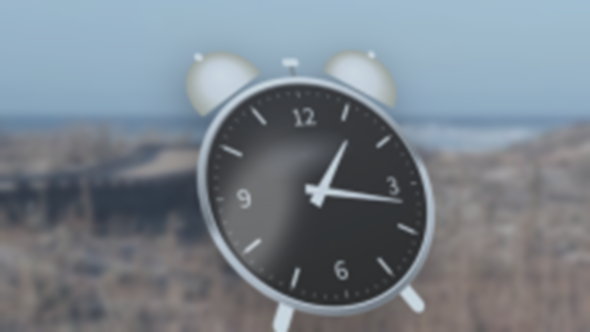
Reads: **1:17**
